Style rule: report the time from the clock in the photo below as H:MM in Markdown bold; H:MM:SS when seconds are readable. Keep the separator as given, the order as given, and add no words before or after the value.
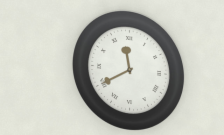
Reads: **11:40**
